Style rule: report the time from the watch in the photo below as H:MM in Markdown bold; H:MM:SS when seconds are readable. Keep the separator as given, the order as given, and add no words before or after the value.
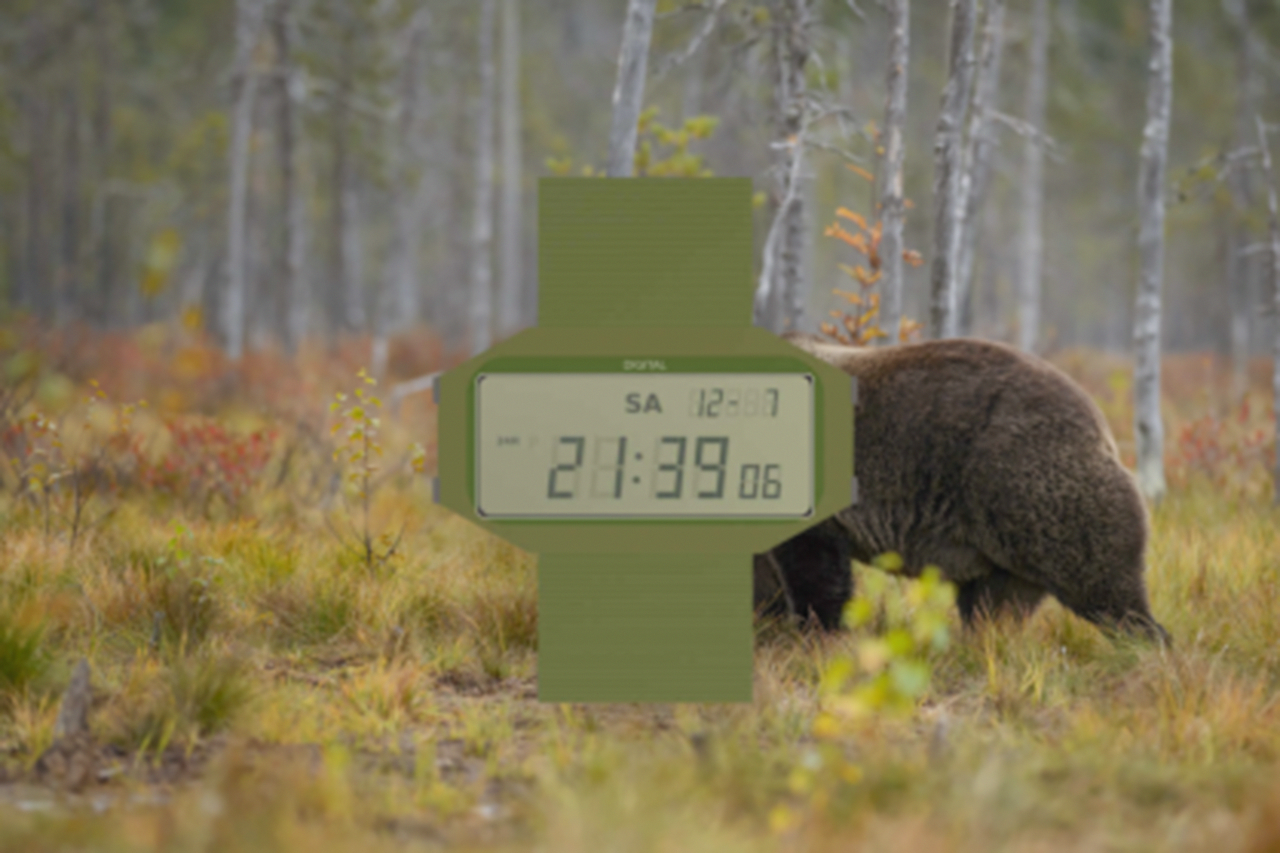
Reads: **21:39:06**
